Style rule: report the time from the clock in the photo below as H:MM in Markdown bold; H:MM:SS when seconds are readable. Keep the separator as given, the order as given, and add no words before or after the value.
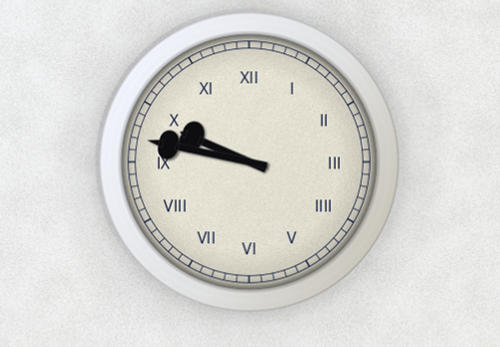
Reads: **9:47**
